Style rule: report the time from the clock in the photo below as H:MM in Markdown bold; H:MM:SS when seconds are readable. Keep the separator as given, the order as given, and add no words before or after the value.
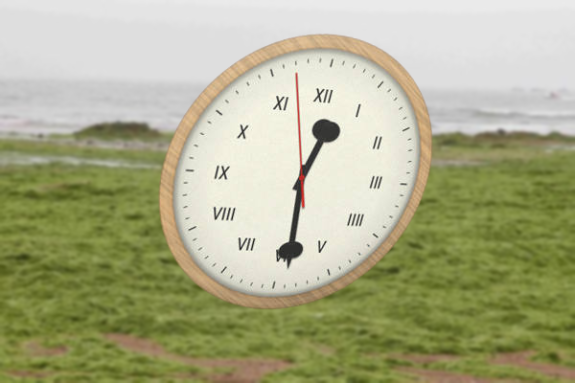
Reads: **12:28:57**
